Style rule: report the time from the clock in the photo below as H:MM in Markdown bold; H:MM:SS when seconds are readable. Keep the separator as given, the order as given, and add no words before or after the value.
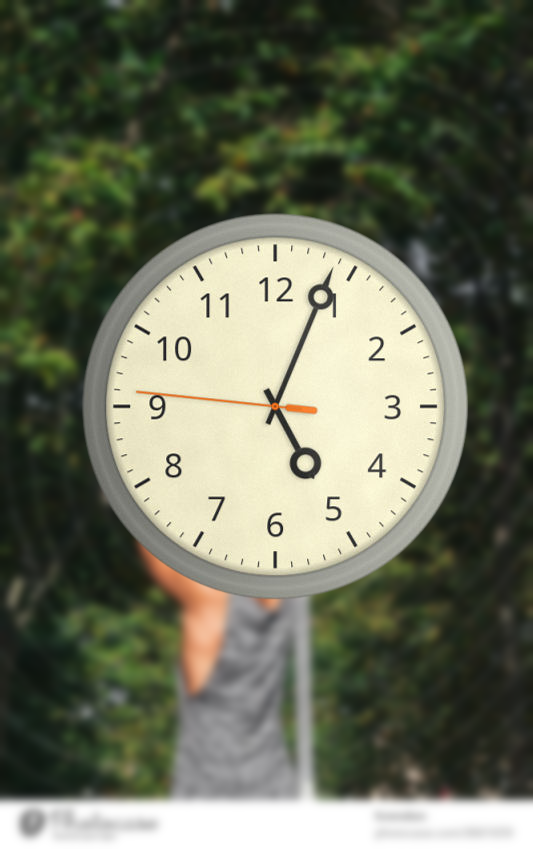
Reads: **5:03:46**
